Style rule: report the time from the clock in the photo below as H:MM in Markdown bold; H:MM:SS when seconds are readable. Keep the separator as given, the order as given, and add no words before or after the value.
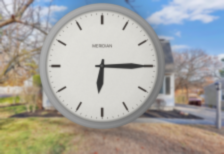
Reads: **6:15**
